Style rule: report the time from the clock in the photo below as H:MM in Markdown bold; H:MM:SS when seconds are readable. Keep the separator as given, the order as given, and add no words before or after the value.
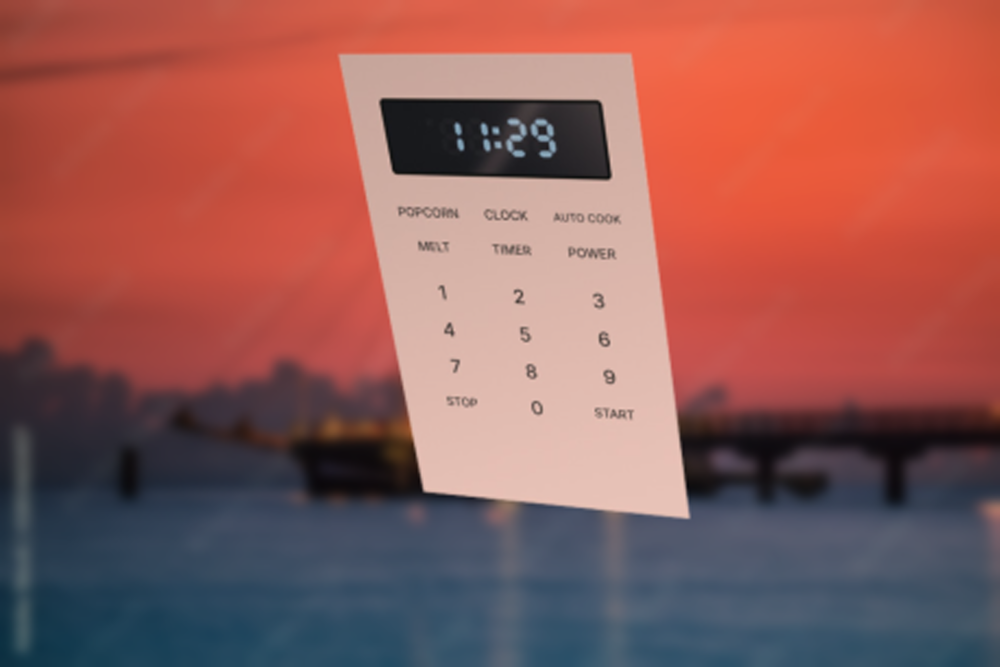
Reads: **11:29**
